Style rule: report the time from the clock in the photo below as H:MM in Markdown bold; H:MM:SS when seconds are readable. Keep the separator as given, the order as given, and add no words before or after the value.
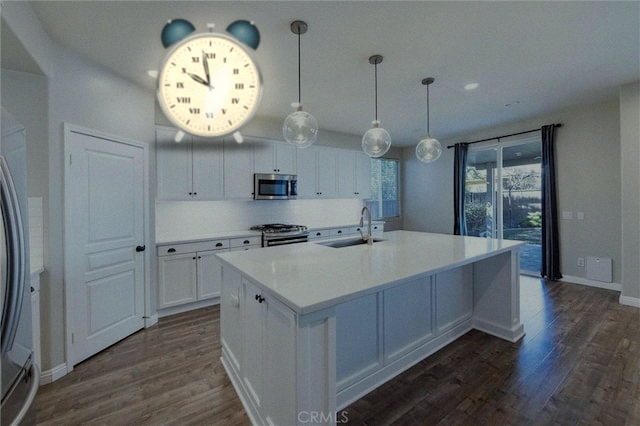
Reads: **9:58**
